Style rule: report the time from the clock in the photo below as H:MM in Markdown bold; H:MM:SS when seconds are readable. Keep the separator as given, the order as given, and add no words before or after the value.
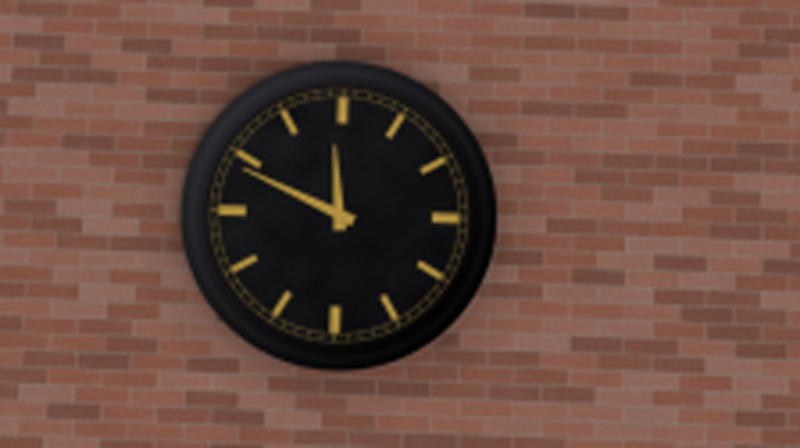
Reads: **11:49**
